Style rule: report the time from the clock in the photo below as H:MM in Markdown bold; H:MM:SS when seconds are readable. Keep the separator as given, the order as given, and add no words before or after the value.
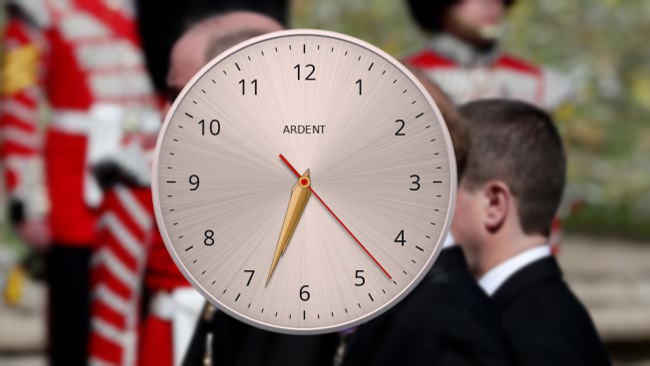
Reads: **6:33:23**
